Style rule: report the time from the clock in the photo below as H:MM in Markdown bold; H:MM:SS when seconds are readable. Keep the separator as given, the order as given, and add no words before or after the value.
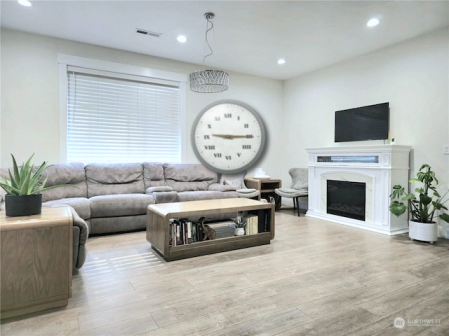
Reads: **9:15**
